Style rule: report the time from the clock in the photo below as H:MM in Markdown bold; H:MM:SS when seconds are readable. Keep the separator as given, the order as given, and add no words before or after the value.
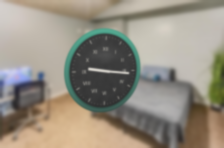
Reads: **9:16**
